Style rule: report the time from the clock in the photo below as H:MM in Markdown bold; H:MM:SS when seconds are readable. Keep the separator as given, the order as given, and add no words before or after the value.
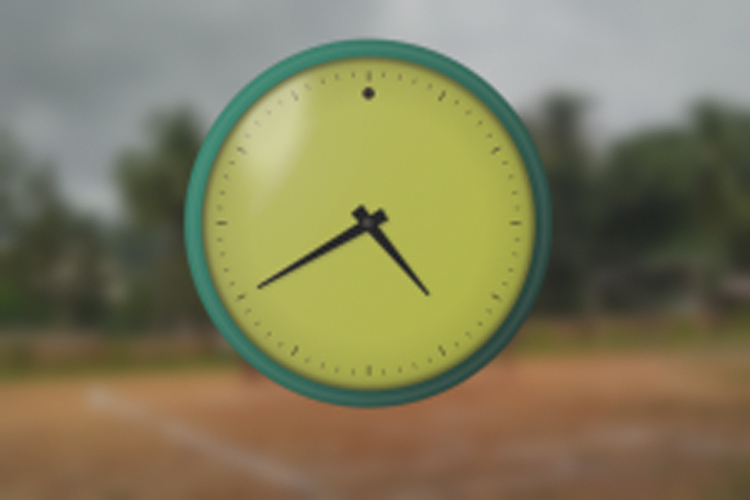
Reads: **4:40**
